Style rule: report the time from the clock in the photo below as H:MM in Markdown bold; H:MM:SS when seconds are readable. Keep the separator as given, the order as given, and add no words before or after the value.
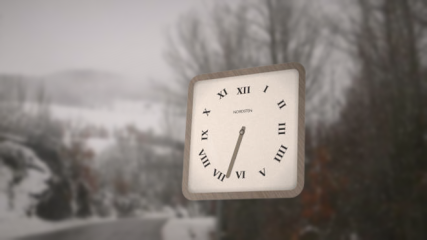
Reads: **6:33**
